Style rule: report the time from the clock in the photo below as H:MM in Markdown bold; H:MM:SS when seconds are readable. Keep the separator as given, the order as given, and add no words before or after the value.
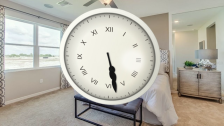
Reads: **5:28**
